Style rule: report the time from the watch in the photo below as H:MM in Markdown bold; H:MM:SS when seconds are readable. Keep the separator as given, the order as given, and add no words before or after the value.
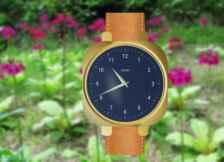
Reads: **10:41**
